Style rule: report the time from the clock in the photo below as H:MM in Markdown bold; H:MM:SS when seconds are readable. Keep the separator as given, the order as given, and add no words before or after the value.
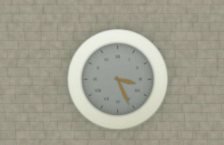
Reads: **3:26**
